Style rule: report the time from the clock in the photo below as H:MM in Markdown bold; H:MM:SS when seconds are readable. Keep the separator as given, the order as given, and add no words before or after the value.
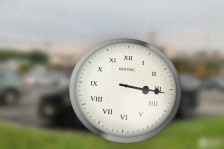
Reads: **3:16**
